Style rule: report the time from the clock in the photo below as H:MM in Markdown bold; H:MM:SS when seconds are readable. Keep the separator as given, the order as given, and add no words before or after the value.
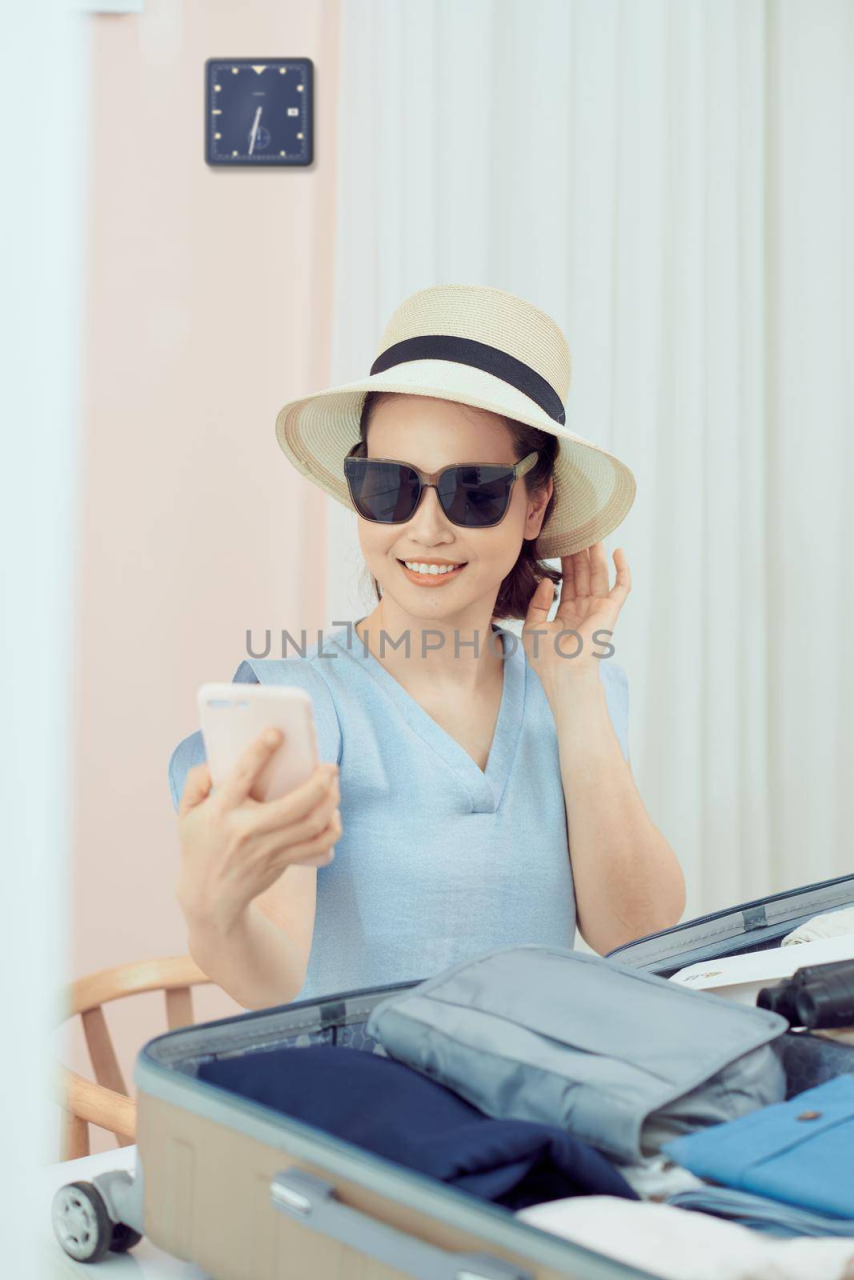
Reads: **6:32**
